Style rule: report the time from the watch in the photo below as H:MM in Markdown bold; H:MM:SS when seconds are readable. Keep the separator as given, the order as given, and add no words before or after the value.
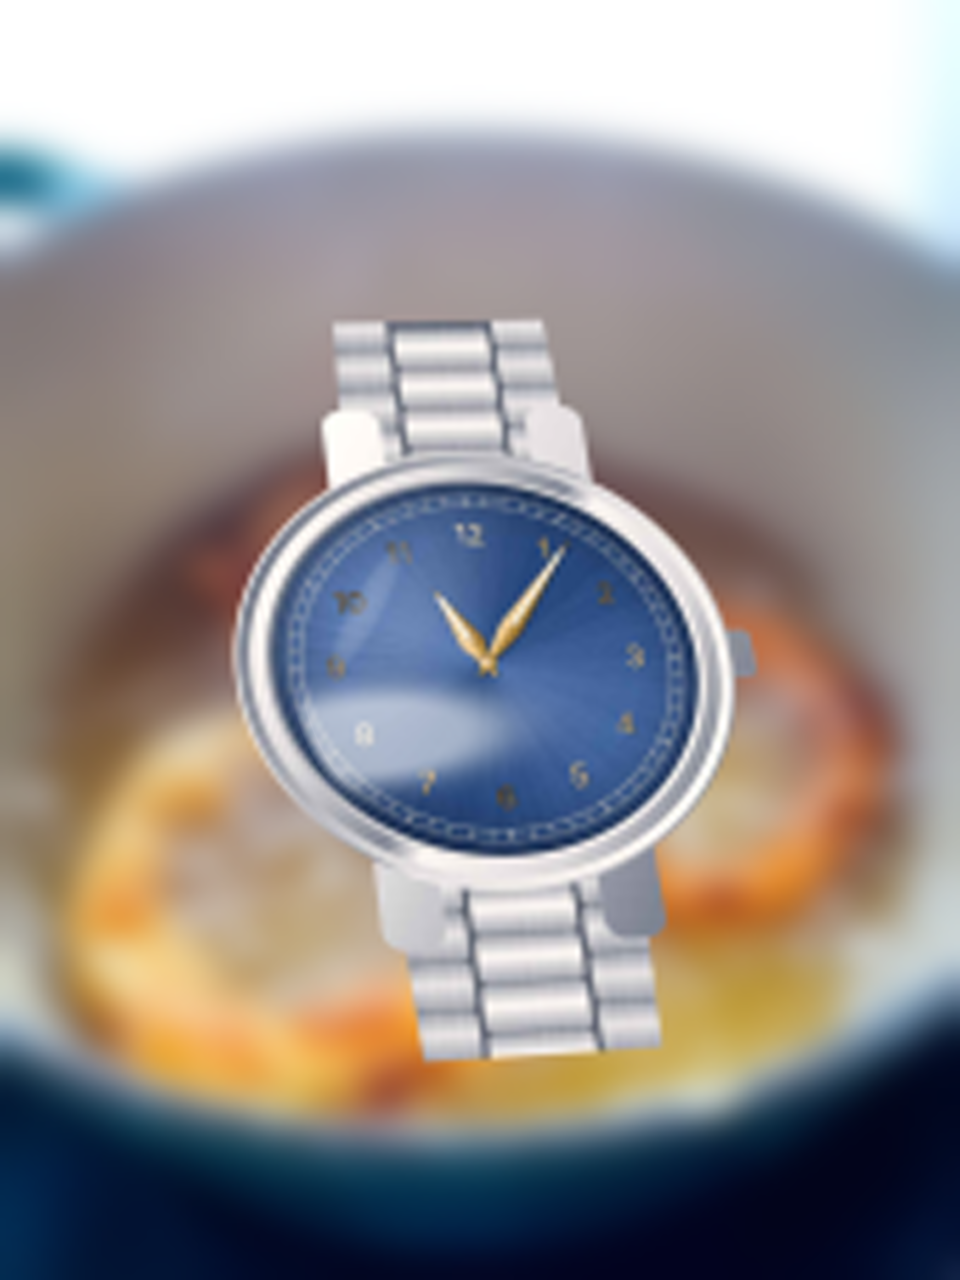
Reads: **11:06**
